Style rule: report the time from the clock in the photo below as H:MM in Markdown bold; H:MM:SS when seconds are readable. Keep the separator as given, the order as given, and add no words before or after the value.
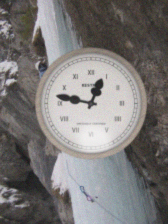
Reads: **12:47**
